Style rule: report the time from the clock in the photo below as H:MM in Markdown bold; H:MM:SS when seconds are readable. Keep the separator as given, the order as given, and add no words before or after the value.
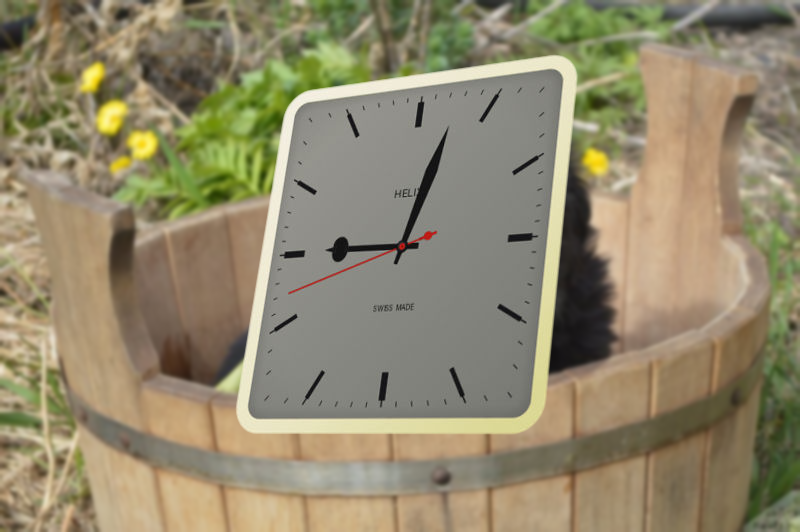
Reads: **9:02:42**
